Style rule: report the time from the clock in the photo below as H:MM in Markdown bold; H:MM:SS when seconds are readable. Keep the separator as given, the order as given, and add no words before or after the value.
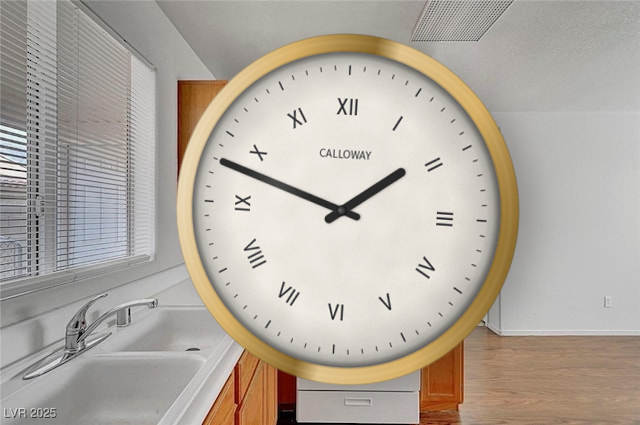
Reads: **1:48**
